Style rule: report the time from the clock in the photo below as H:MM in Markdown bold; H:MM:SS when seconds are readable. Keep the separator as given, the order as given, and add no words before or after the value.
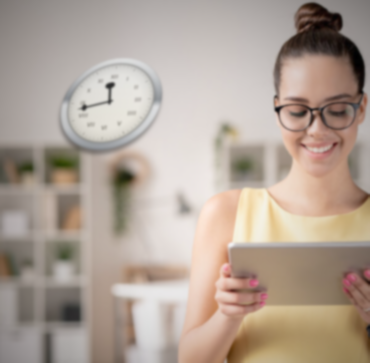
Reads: **11:43**
